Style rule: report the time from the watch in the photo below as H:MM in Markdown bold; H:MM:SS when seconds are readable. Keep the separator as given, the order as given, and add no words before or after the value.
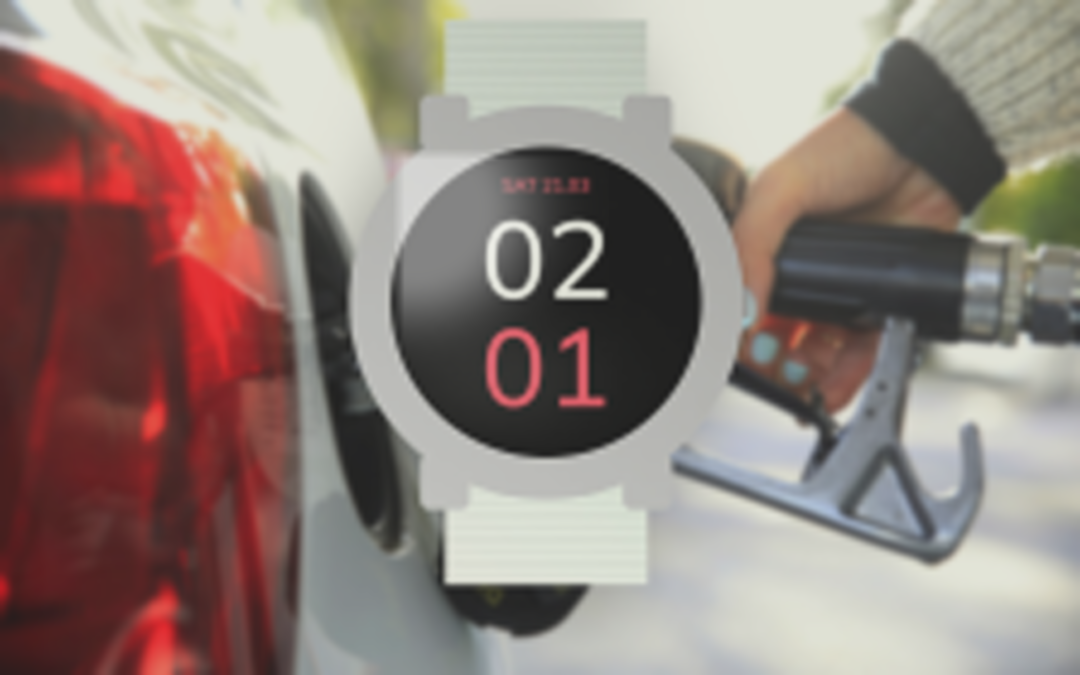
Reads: **2:01**
